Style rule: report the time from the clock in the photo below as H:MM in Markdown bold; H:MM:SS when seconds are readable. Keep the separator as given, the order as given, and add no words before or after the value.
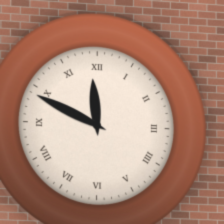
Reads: **11:49**
